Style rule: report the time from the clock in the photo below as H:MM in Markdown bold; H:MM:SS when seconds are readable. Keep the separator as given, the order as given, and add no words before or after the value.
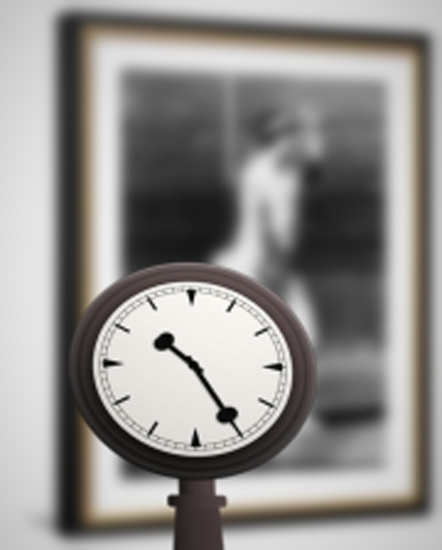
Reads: **10:25**
